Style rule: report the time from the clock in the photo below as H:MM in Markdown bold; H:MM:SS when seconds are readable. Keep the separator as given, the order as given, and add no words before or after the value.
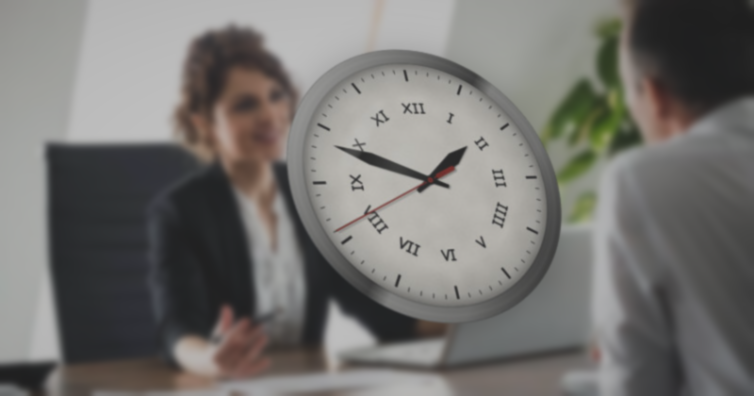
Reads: **1:48:41**
